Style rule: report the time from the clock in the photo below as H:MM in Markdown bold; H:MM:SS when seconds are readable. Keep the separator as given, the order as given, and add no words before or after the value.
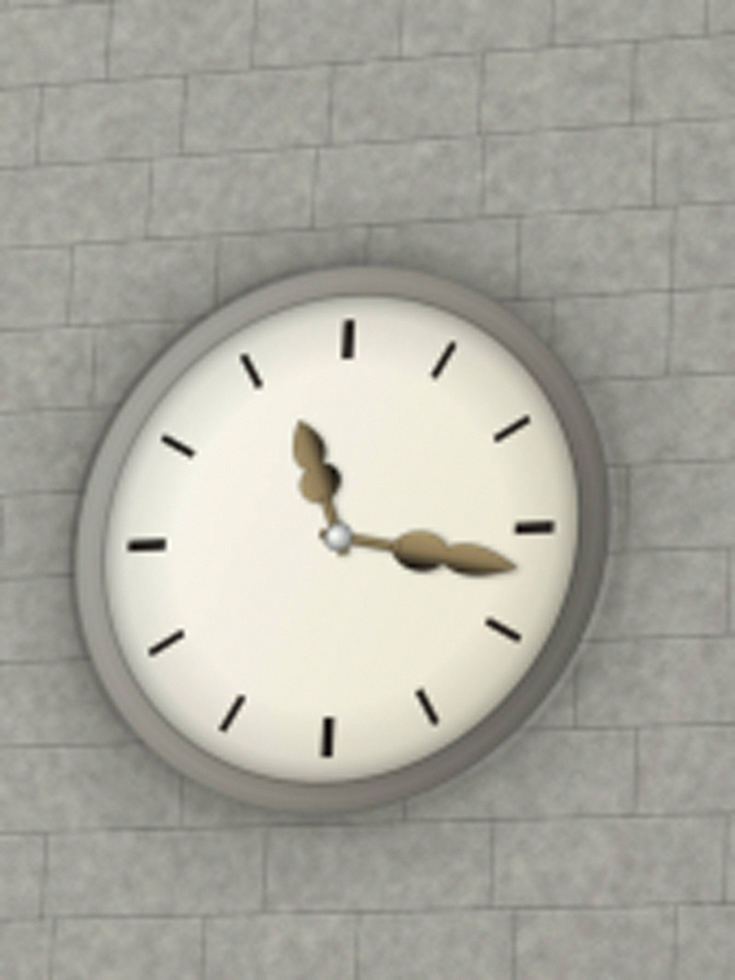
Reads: **11:17**
